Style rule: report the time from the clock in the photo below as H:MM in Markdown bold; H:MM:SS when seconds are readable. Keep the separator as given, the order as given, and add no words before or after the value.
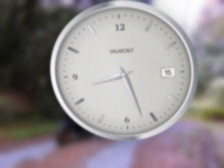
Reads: **8:27**
